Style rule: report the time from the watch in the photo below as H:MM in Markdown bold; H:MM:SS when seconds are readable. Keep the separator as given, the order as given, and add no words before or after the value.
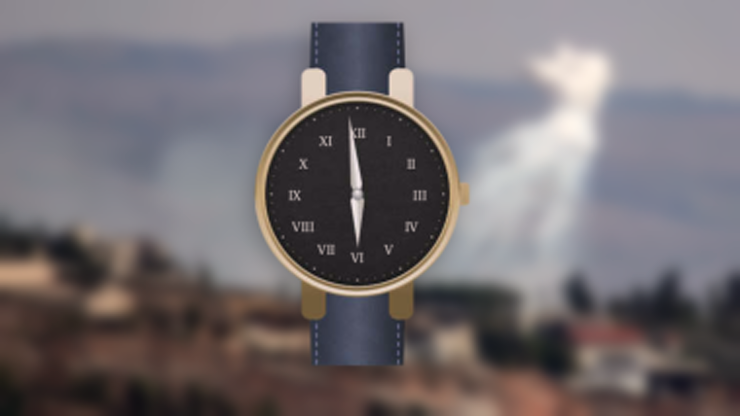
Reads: **5:59**
